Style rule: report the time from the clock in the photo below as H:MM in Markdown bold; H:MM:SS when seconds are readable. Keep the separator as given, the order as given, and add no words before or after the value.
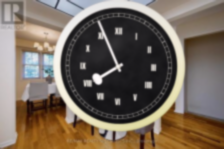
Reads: **7:56**
